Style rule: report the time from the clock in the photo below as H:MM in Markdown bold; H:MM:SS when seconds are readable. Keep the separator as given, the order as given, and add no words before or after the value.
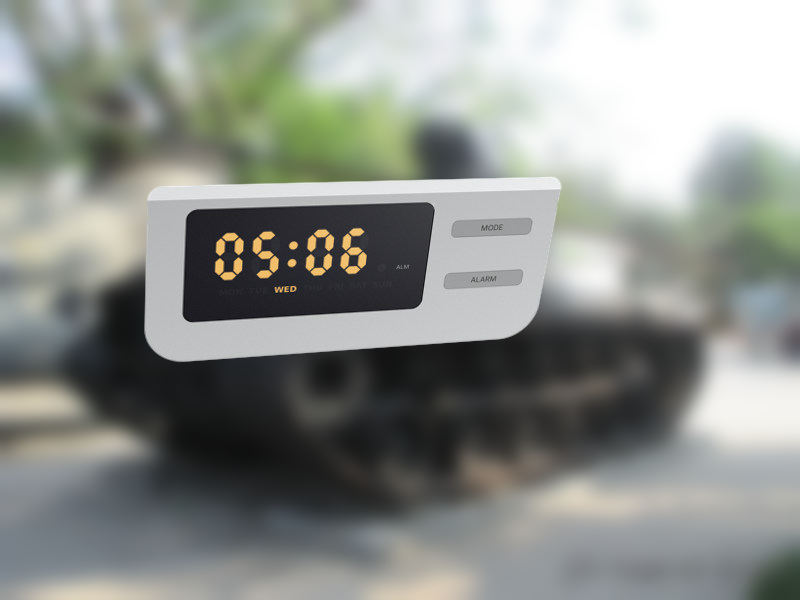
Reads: **5:06**
